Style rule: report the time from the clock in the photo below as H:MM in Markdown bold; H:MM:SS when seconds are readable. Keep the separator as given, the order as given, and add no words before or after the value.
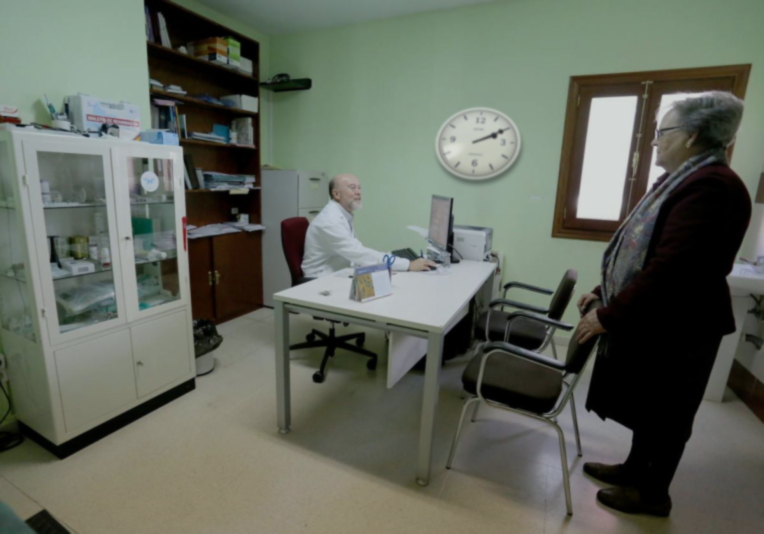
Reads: **2:10**
